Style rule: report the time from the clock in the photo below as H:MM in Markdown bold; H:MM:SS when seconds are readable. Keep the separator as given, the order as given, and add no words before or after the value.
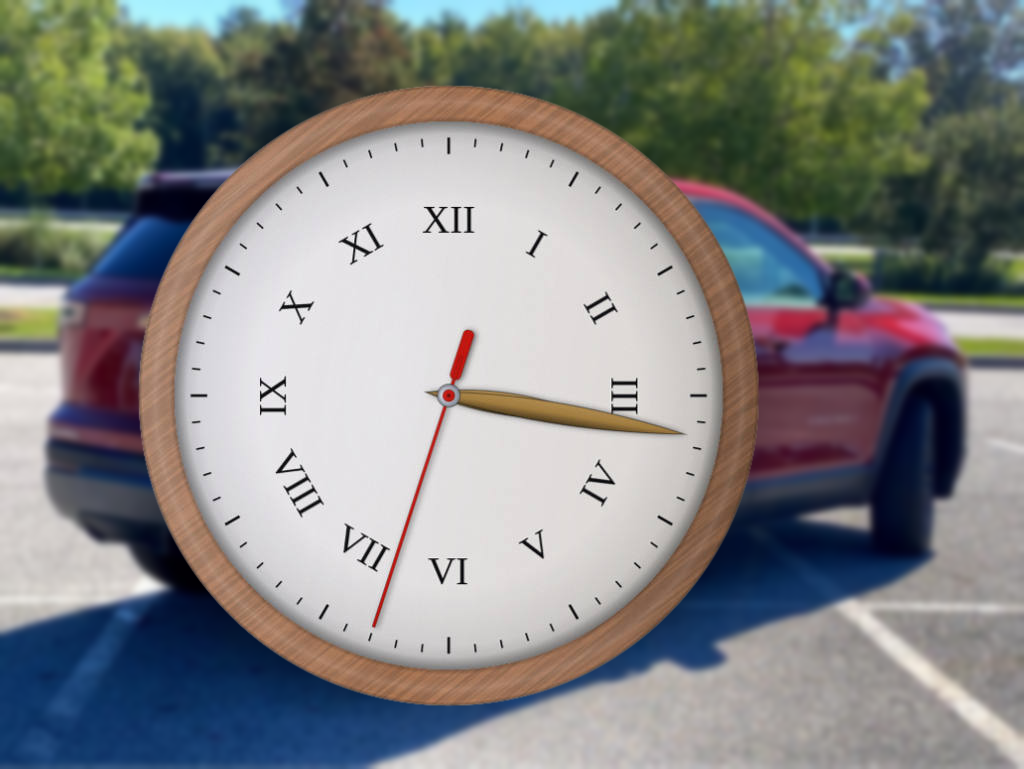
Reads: **3:16:33**
